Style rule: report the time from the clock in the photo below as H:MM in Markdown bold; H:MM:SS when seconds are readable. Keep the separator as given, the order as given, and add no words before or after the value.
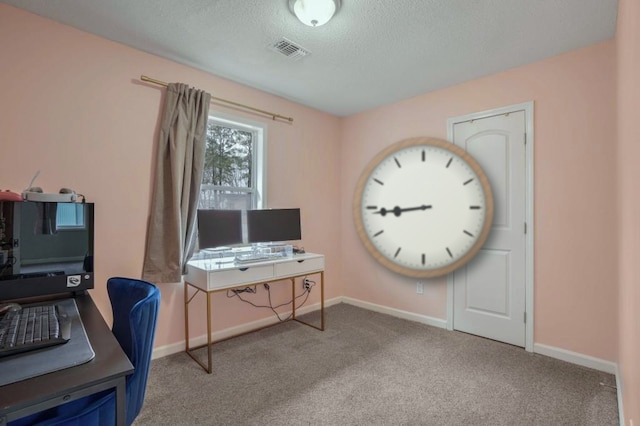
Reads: **8:44**
